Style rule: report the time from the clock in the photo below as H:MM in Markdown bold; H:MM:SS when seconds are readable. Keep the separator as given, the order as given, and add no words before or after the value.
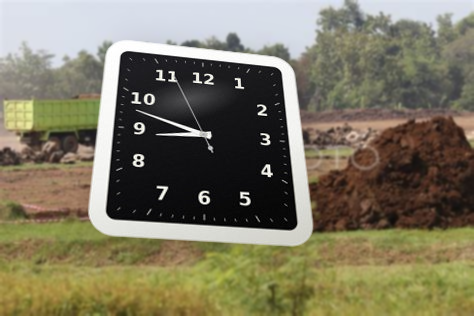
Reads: **8:47:56**
